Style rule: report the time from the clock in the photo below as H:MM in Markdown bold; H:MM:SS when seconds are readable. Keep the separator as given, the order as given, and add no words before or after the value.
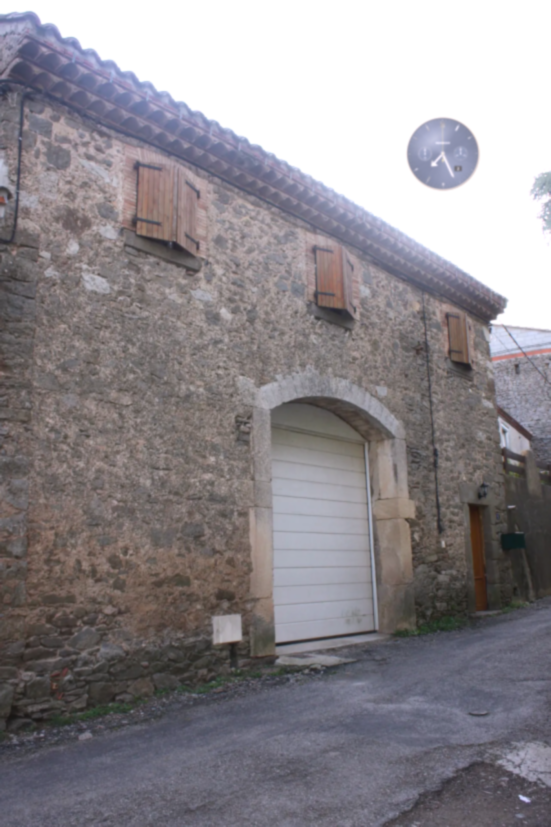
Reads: **7:26**
